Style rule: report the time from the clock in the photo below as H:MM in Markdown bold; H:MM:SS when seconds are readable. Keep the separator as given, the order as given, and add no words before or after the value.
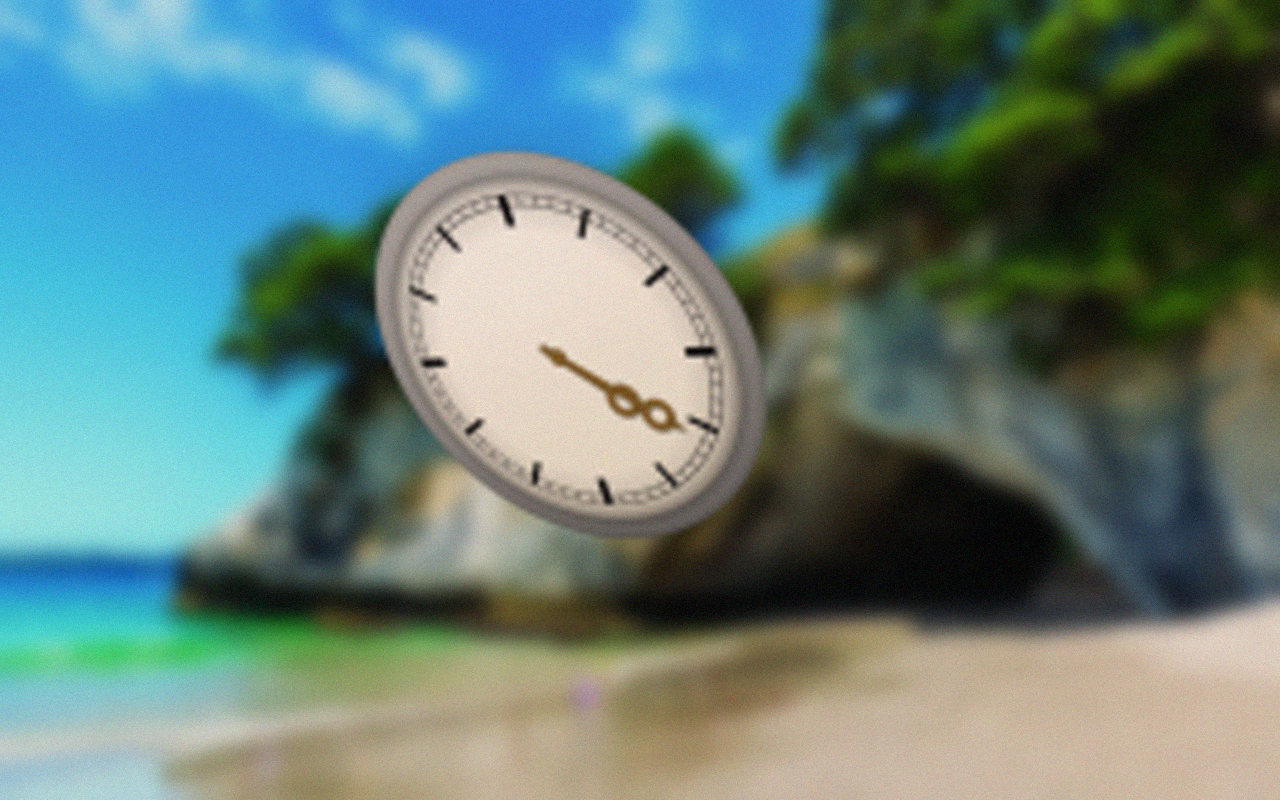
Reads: **4:21**
